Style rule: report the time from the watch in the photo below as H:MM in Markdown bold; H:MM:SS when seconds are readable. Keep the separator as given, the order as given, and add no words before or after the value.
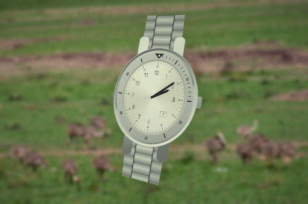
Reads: **2:09**
